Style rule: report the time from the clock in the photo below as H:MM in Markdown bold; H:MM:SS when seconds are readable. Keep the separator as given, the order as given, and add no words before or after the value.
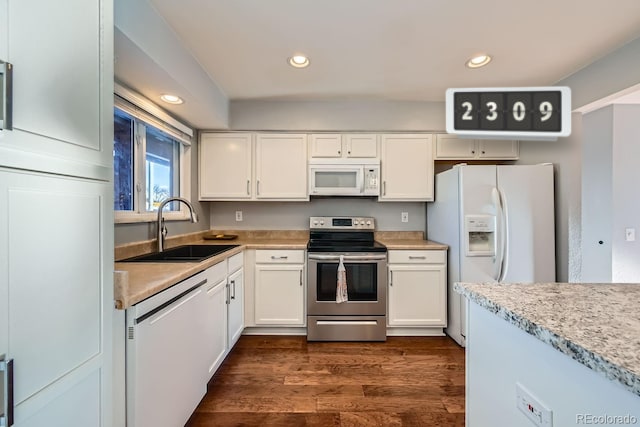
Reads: **23:09**
